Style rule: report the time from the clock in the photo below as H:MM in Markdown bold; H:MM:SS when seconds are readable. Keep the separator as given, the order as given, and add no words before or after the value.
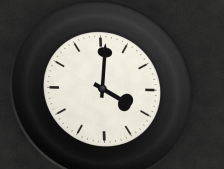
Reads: **4:01**
